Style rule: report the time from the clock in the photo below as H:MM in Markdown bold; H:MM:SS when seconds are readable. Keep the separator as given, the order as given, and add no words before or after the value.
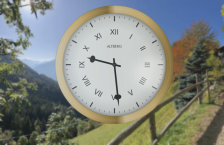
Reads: **9:29**
